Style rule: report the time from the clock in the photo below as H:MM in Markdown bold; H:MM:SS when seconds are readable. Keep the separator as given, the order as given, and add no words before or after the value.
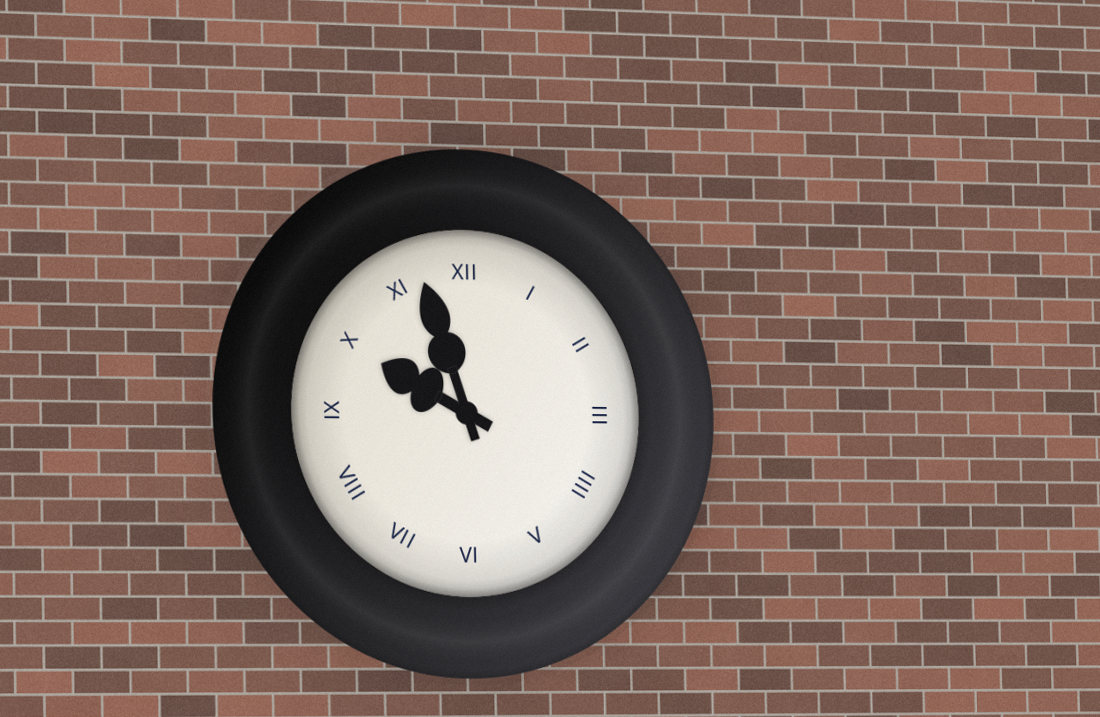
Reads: **9:57**
